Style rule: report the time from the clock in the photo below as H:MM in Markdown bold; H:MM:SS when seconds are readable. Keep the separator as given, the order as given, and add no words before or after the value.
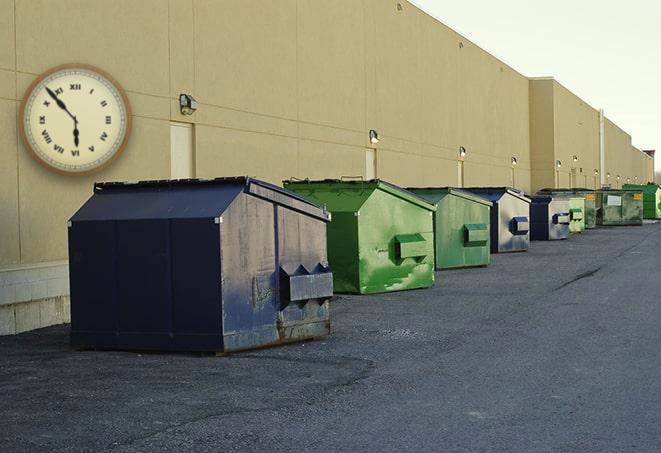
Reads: **5:53**
